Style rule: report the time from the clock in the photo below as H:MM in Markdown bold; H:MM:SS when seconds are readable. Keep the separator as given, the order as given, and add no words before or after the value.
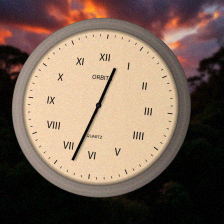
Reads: **12:33**
